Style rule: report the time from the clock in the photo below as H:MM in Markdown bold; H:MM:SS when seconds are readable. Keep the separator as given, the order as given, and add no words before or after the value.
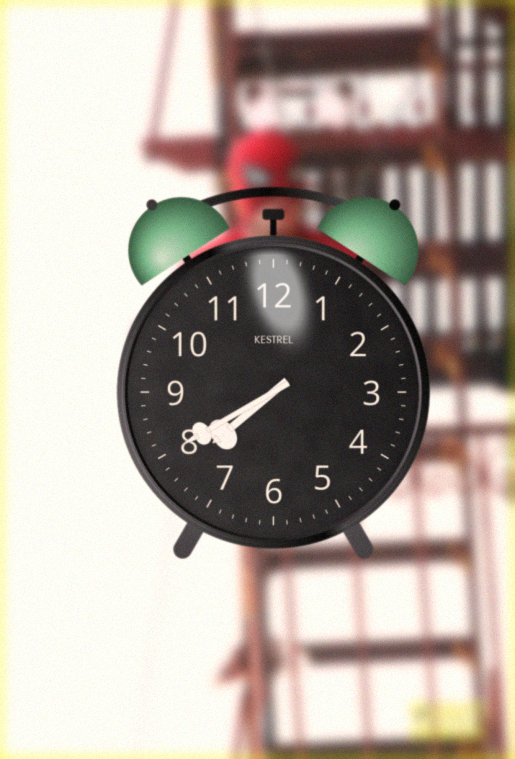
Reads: **7:40**
